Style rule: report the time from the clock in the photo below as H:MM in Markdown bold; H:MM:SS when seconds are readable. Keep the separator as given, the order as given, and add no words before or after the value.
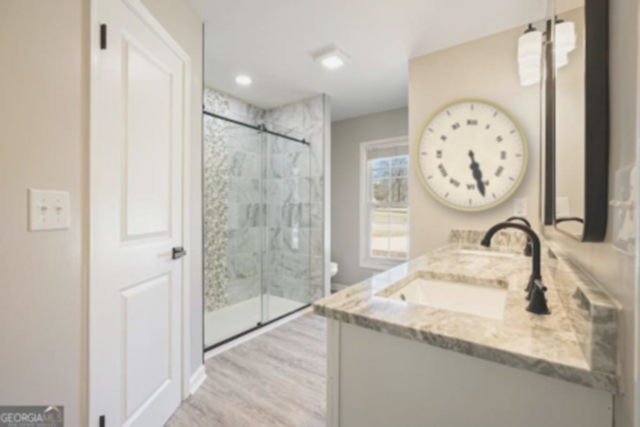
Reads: **5:27**
